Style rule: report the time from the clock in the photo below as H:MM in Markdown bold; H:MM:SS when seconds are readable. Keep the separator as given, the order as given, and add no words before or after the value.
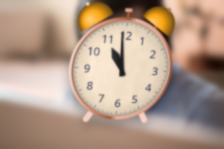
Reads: **10:59**
